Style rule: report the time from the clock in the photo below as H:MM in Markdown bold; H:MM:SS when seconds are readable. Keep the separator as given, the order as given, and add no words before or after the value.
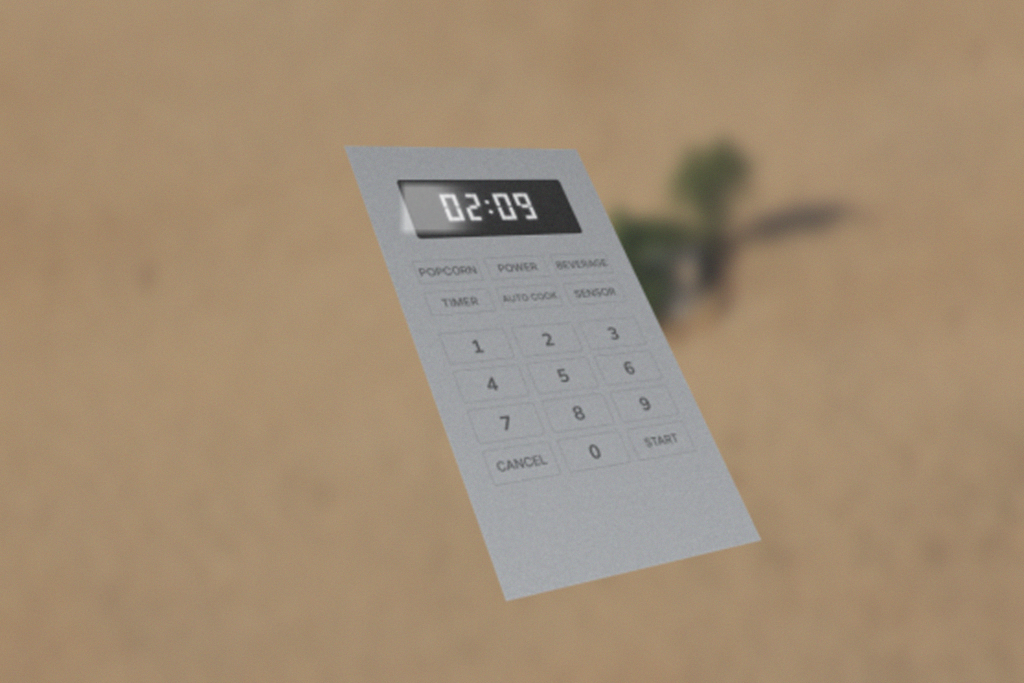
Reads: **2:09**
